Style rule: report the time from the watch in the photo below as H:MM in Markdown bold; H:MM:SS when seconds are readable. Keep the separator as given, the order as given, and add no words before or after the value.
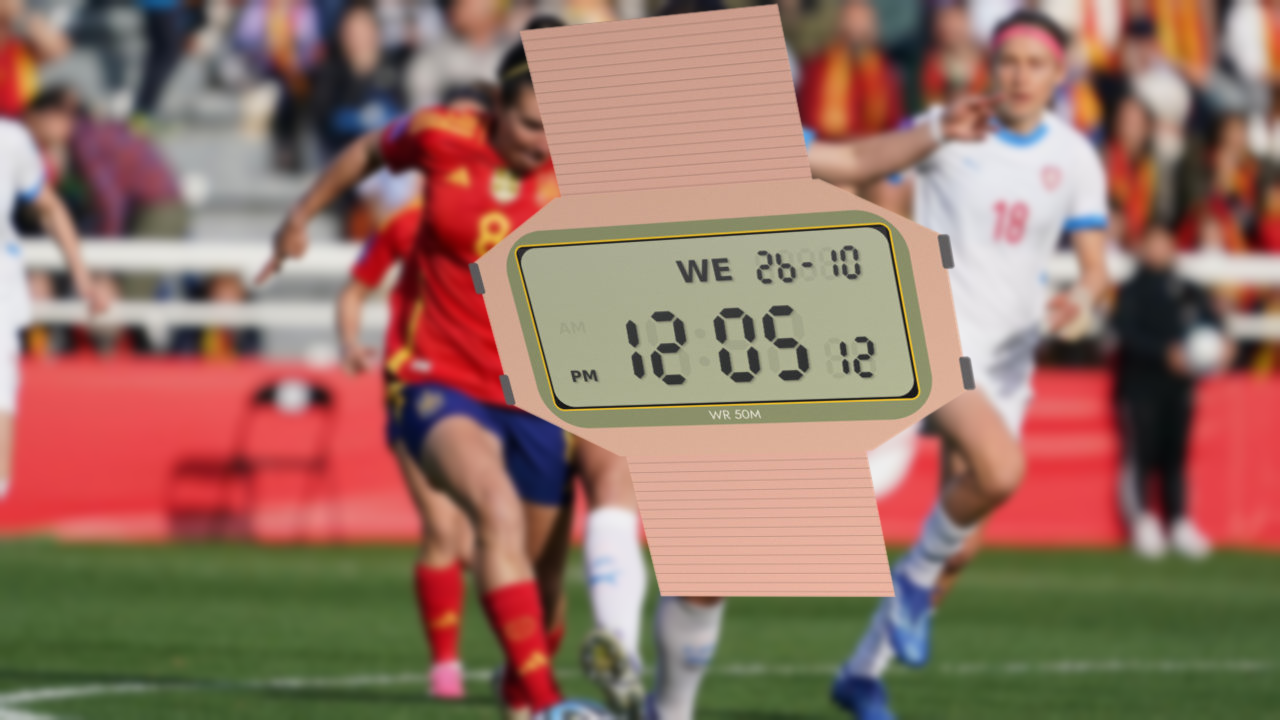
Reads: **12:05:12**
